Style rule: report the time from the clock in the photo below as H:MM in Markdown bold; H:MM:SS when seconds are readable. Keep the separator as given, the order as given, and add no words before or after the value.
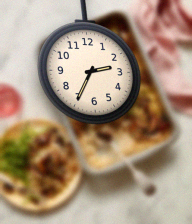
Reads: **2:35**
